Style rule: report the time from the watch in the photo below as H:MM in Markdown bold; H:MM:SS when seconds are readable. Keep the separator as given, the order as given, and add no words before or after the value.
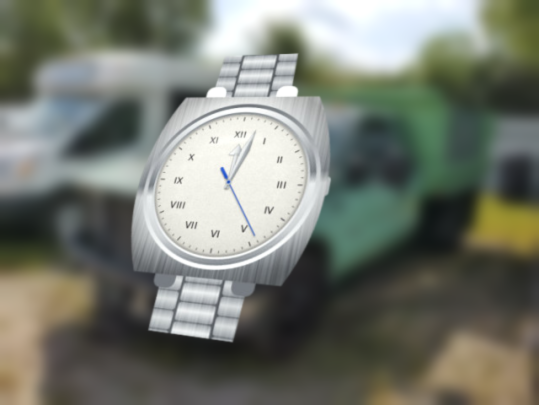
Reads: **12:02:24**
